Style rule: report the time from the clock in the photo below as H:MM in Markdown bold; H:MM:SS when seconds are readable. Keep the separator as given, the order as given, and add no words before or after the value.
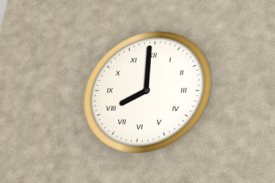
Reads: **7:59**
